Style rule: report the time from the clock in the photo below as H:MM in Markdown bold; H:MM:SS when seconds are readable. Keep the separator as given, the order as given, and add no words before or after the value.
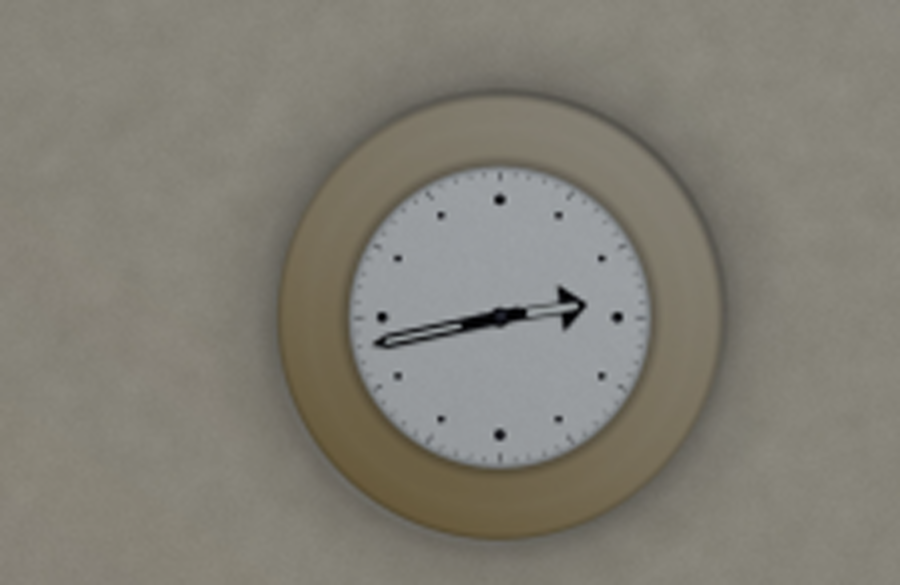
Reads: **2:43**
